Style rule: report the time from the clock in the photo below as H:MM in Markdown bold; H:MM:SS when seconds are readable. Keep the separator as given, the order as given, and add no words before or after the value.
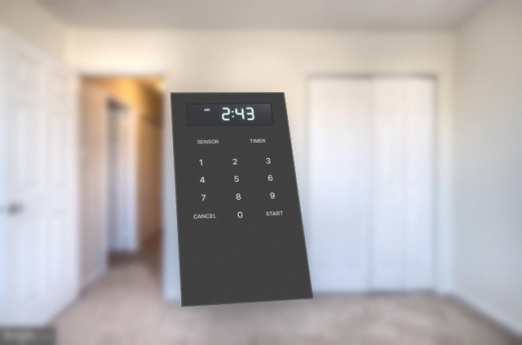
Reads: **2:43**
